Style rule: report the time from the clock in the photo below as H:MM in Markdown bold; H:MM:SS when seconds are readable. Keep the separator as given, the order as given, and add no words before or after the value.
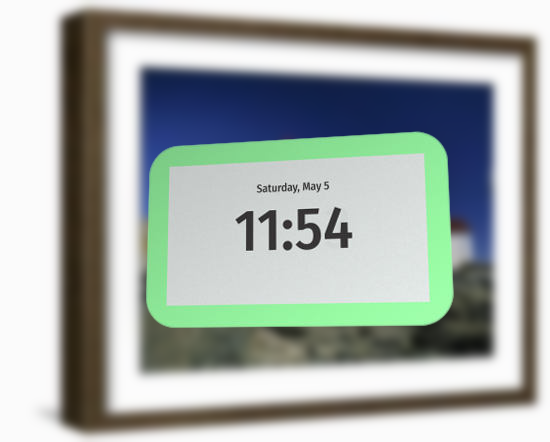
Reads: **11:54**
